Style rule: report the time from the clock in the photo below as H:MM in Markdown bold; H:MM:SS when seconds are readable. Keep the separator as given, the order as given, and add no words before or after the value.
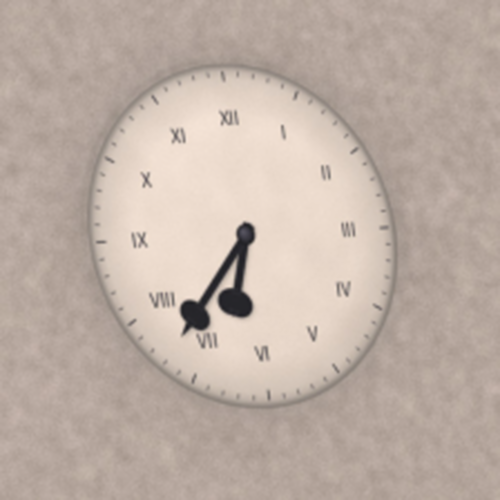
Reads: **6:37**
